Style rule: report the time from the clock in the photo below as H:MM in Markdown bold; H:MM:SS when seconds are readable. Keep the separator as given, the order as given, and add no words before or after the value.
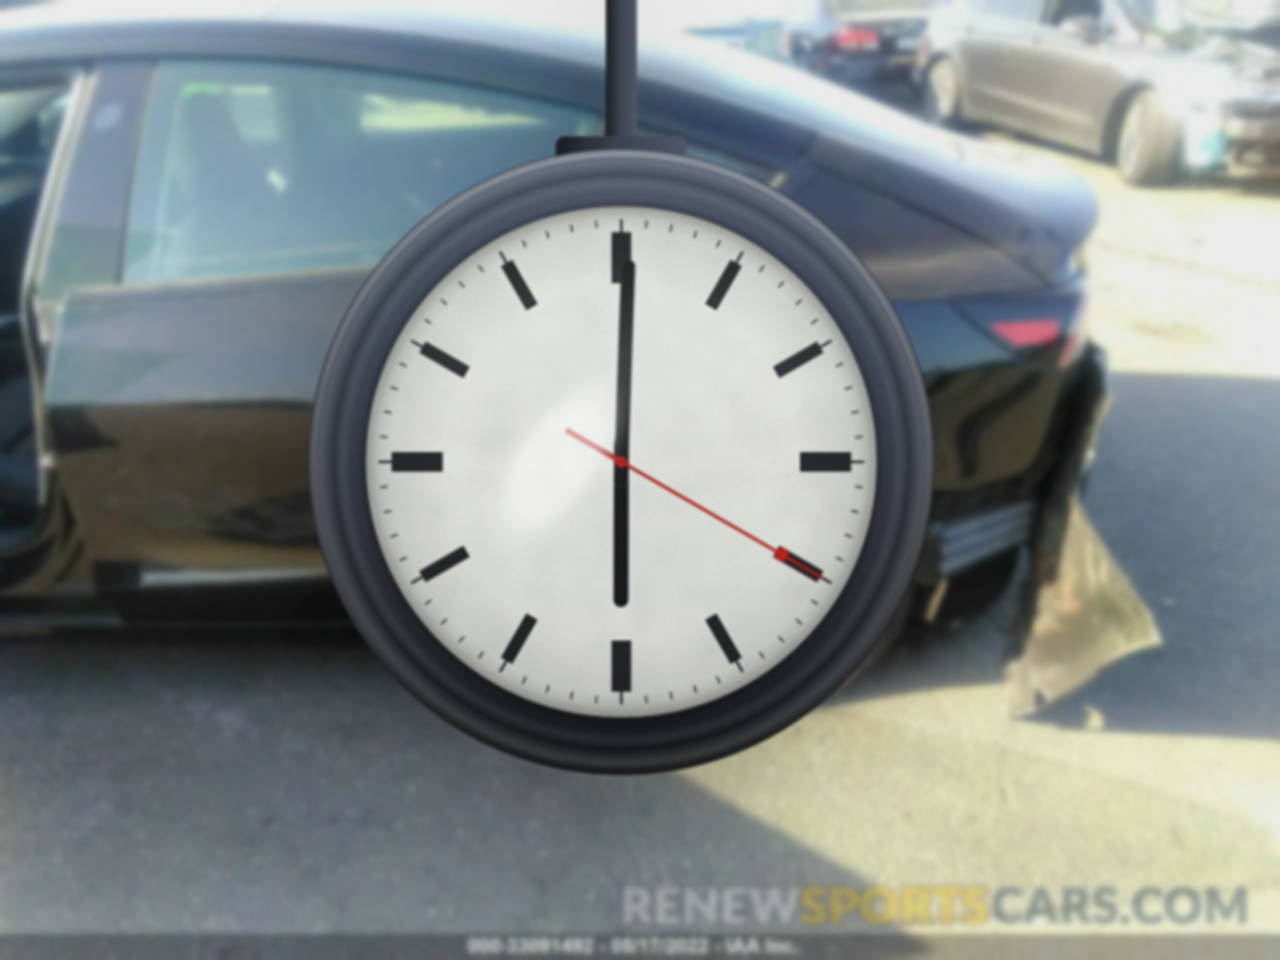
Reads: **6:00:20**
